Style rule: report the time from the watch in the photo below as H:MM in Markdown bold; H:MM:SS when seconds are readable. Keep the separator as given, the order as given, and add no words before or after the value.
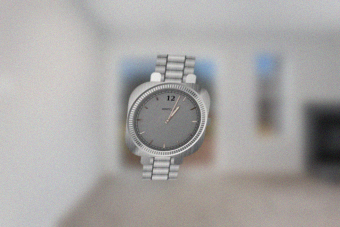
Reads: **1:03**
